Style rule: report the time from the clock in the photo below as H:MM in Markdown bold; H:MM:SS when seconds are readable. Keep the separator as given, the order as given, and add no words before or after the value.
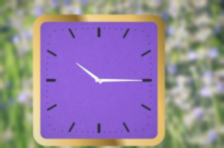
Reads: **10:15**
